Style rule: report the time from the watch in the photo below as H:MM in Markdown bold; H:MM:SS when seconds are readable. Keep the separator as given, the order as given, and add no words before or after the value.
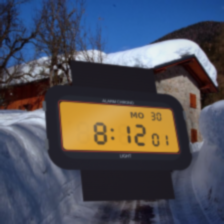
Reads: **8:12:01**
